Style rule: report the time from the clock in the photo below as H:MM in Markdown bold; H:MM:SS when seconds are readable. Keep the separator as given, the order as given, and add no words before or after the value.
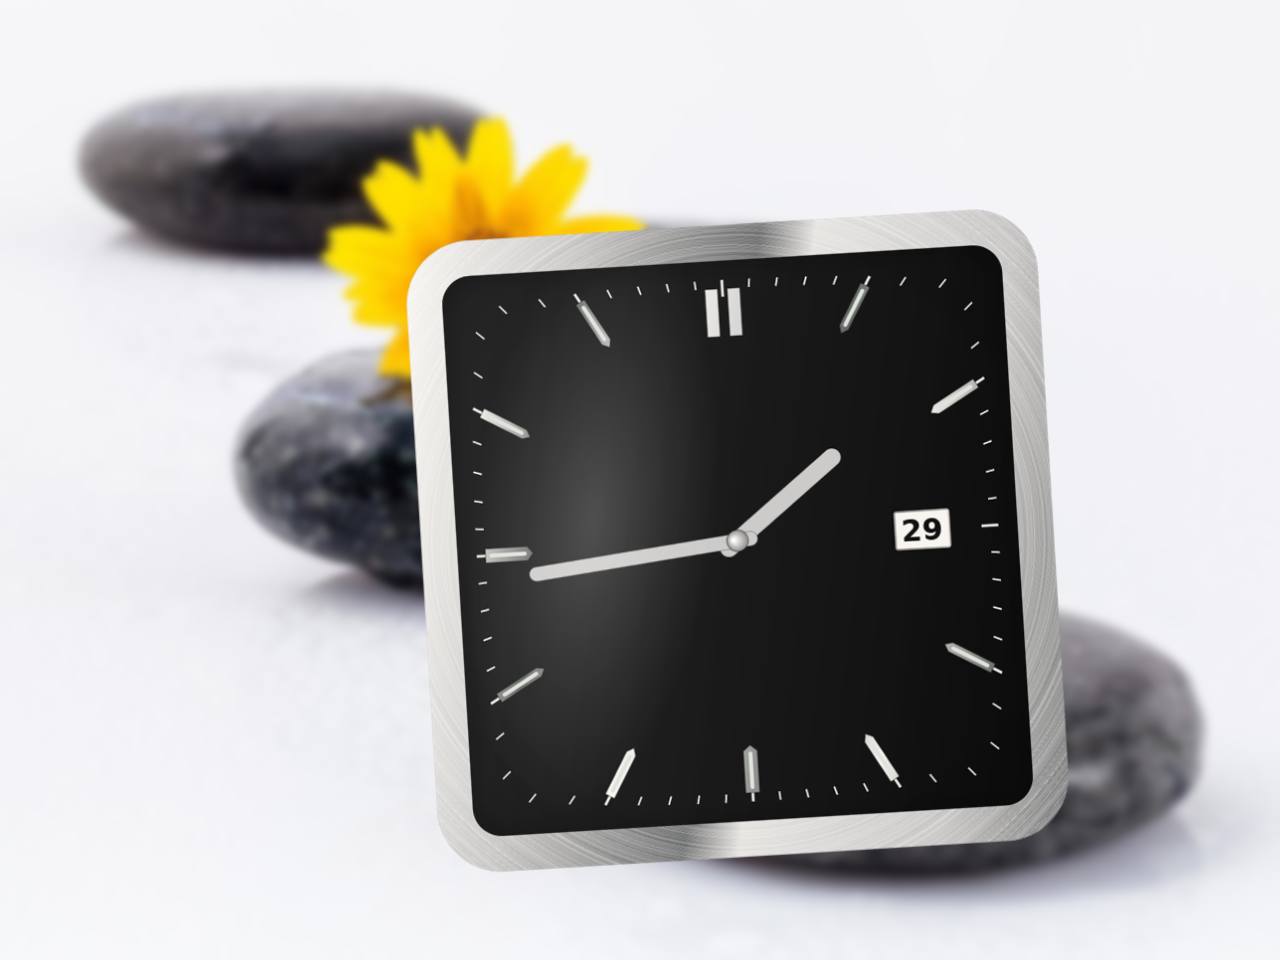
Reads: **1:44**
